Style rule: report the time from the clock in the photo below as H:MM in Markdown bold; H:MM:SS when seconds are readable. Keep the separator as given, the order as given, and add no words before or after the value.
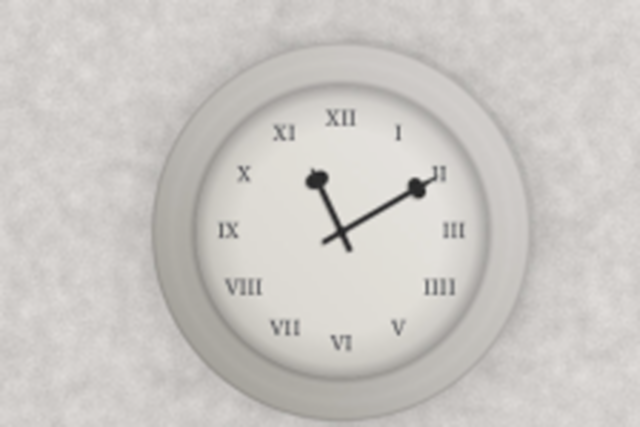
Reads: **11:10**
